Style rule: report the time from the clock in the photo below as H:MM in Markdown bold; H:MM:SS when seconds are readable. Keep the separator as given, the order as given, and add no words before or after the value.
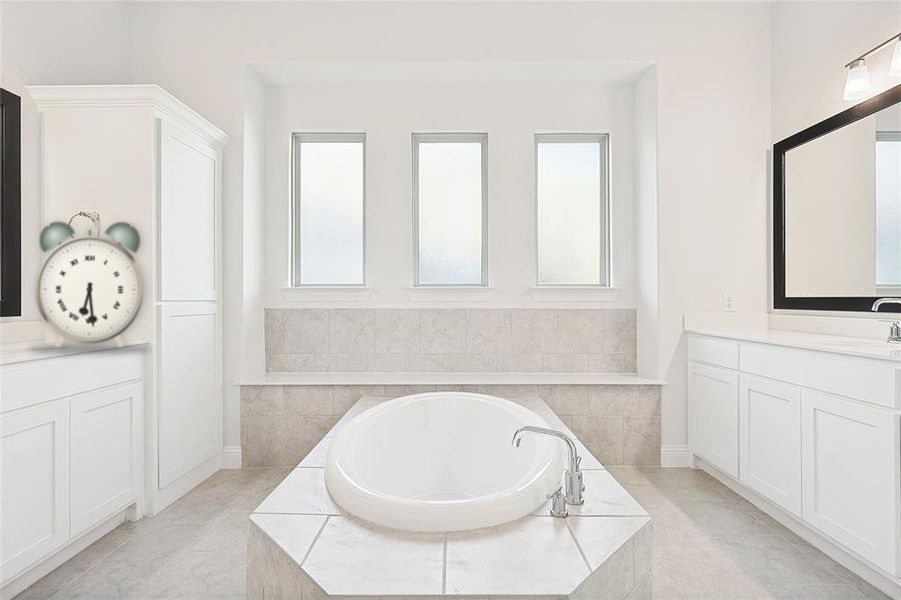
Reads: **6:29**
